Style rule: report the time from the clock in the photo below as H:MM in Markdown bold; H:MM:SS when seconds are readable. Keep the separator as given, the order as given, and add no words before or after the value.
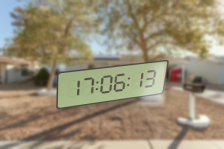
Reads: **17:06:13**
